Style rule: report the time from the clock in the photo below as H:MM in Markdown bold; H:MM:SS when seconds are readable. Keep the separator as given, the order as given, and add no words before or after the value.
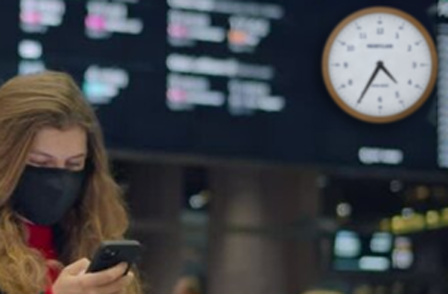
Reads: **4:35**
